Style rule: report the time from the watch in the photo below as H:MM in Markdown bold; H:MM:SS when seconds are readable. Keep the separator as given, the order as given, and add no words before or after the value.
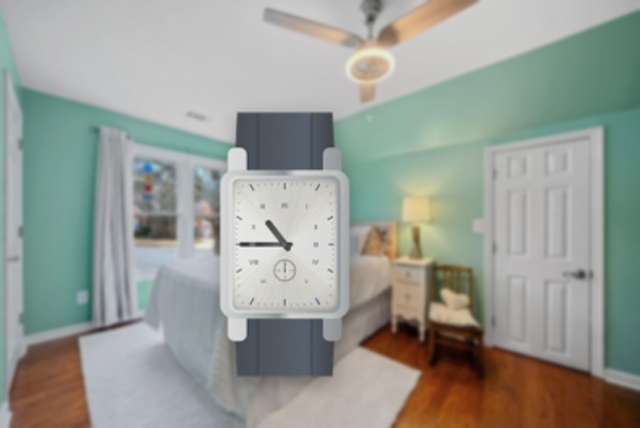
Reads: **10:45**
